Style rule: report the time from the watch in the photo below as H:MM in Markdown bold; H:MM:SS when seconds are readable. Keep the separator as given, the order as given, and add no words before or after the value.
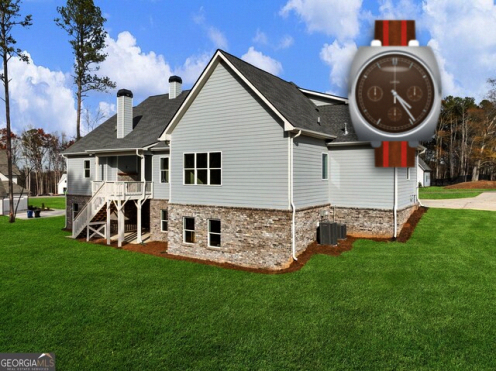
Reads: **4:24**
